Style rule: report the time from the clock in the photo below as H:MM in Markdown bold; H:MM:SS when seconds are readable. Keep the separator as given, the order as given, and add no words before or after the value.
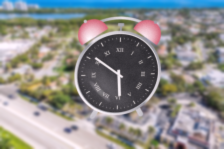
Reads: **5:51**
